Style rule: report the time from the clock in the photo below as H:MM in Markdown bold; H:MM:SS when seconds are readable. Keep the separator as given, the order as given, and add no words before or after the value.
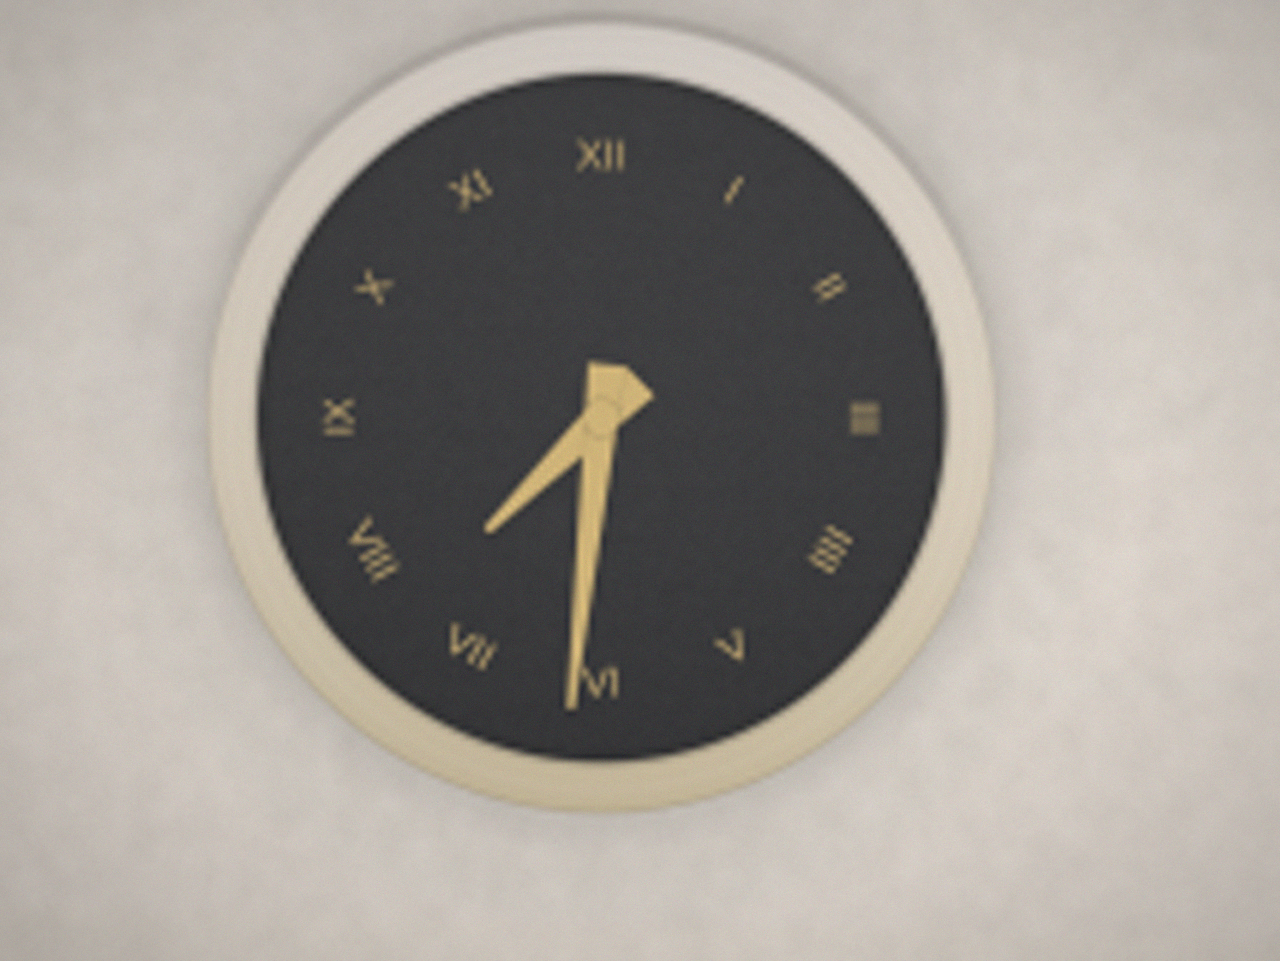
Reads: **7:31**
